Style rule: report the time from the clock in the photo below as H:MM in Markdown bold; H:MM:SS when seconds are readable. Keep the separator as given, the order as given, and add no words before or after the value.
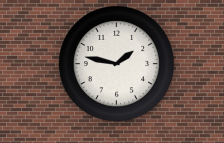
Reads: **1:47**
